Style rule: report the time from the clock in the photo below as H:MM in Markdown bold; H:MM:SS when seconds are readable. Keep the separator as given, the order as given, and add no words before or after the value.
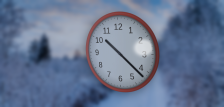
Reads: **10:22**
